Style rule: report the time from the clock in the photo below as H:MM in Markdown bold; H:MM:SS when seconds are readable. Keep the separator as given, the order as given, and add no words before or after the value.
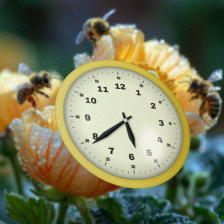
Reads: **5:39**
